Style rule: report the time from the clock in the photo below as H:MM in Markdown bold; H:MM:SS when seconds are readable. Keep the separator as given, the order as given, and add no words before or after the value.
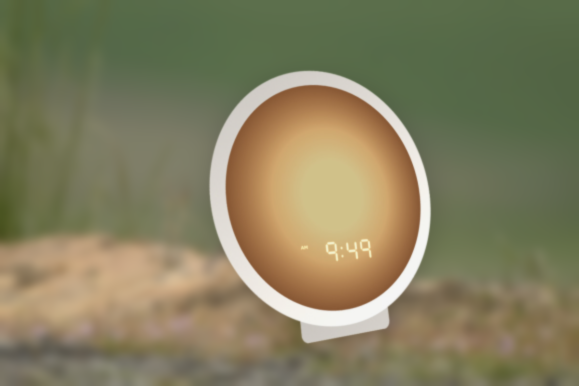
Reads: **9:49**
